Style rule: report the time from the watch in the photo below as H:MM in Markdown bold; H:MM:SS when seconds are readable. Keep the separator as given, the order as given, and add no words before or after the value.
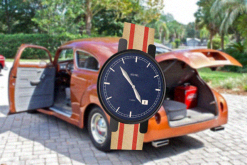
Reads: **4:53**
